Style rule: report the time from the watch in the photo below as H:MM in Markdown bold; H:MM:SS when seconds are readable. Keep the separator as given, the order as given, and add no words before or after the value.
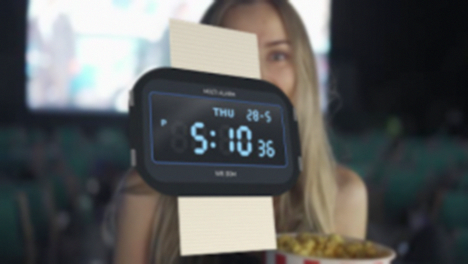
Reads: **5:10:36**
